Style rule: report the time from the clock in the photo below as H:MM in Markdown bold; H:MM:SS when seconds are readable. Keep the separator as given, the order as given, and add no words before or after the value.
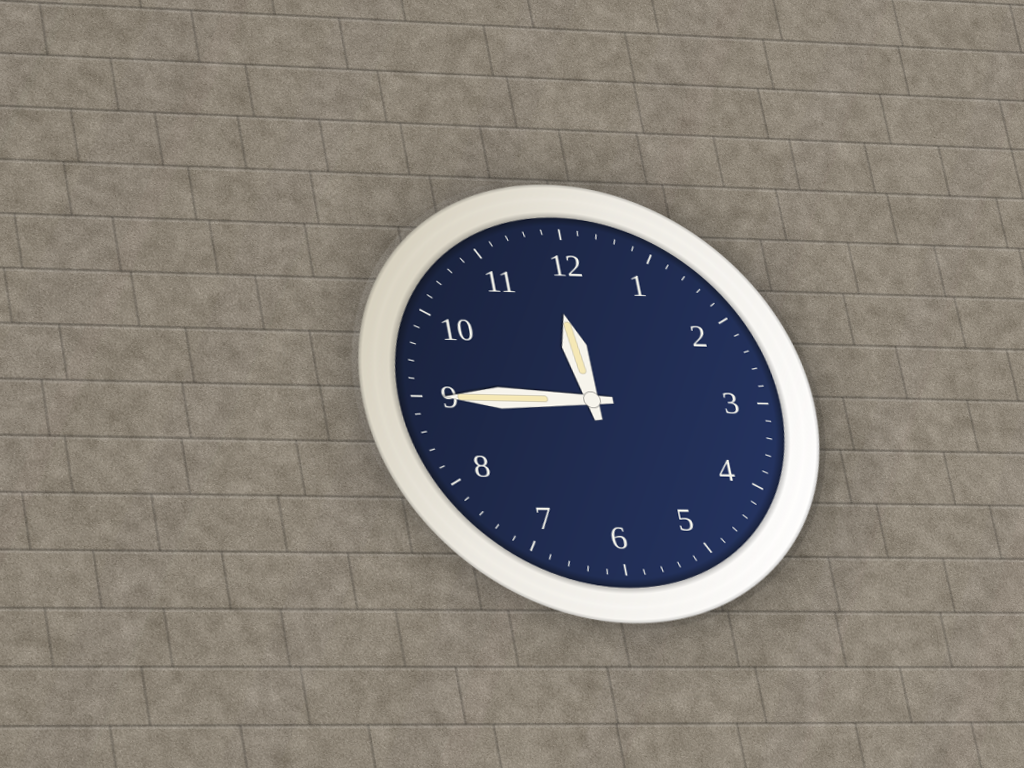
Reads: **11:45**
